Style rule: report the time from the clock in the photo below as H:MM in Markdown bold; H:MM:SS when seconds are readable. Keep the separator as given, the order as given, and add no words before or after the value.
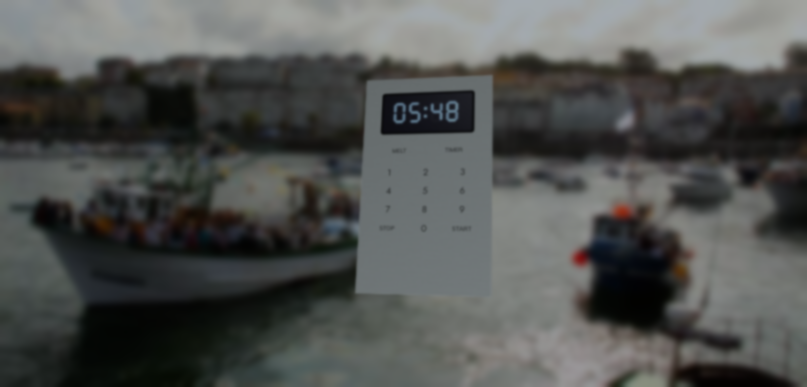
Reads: **5:48**
